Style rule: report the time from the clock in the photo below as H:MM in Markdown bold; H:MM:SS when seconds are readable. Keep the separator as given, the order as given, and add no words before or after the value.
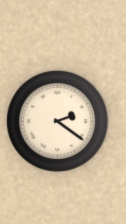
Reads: **2:21**
